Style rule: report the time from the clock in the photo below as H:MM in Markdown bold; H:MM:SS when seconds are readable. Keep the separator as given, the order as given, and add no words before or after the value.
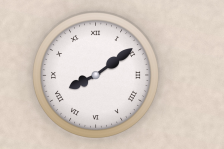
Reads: **8:09**
